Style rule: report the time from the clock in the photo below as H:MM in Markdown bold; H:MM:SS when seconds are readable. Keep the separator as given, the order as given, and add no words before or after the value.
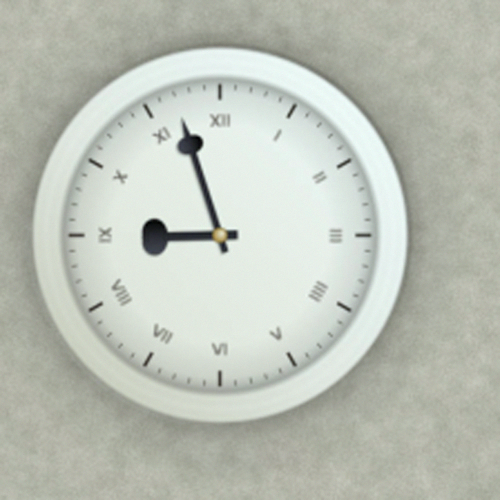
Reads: **8:57**
